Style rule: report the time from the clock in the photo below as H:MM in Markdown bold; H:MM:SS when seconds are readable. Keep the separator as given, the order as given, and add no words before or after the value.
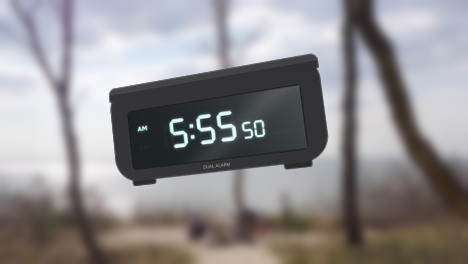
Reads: **5:55:50**
